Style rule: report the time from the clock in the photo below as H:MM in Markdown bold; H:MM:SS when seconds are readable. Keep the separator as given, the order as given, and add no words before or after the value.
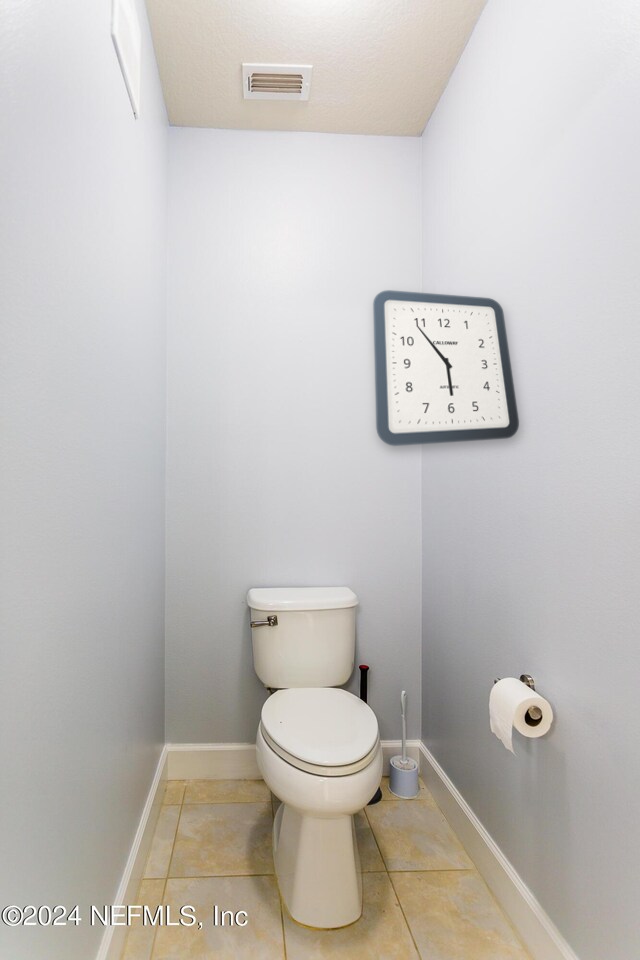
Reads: **5:54**
